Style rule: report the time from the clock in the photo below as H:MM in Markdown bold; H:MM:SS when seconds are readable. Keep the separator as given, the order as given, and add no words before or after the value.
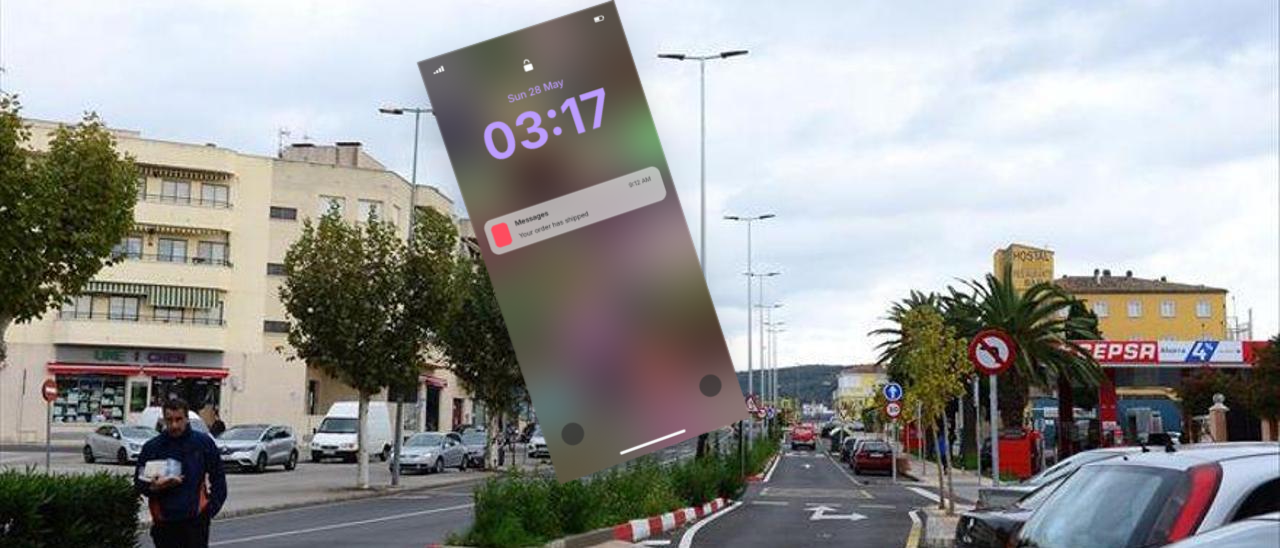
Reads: **3:17**
